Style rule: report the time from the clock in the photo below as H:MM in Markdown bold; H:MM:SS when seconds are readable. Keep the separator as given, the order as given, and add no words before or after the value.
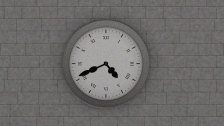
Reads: **4:41**
